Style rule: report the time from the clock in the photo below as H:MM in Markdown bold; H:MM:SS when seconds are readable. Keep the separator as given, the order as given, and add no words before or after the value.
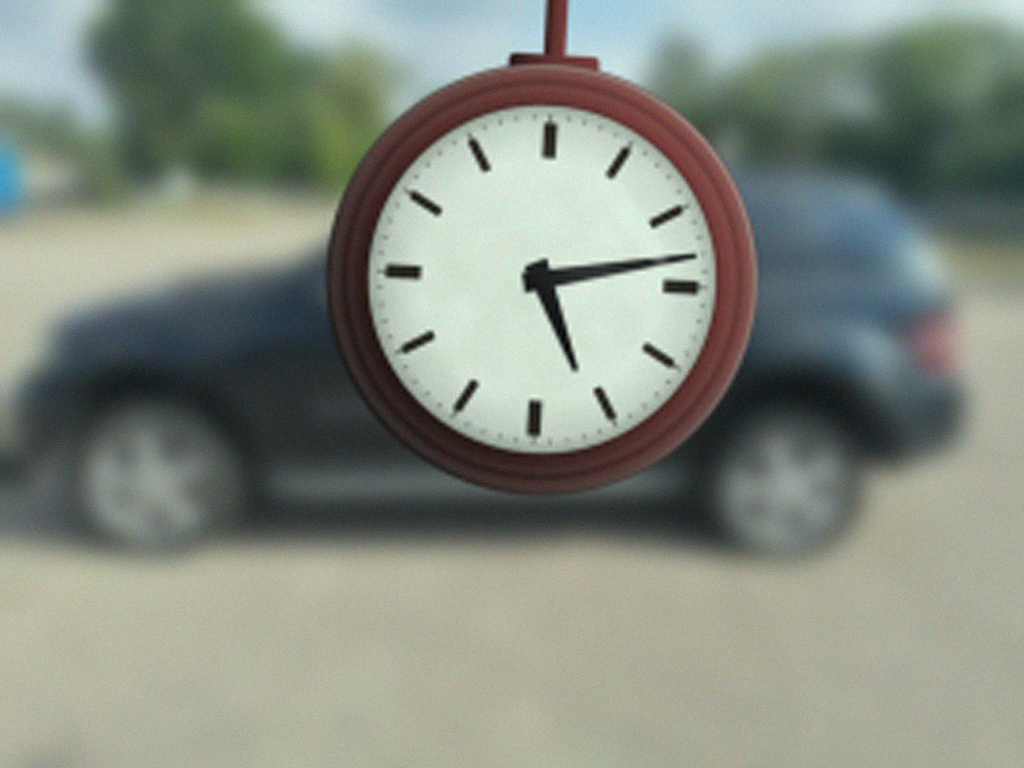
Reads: **5:13**
